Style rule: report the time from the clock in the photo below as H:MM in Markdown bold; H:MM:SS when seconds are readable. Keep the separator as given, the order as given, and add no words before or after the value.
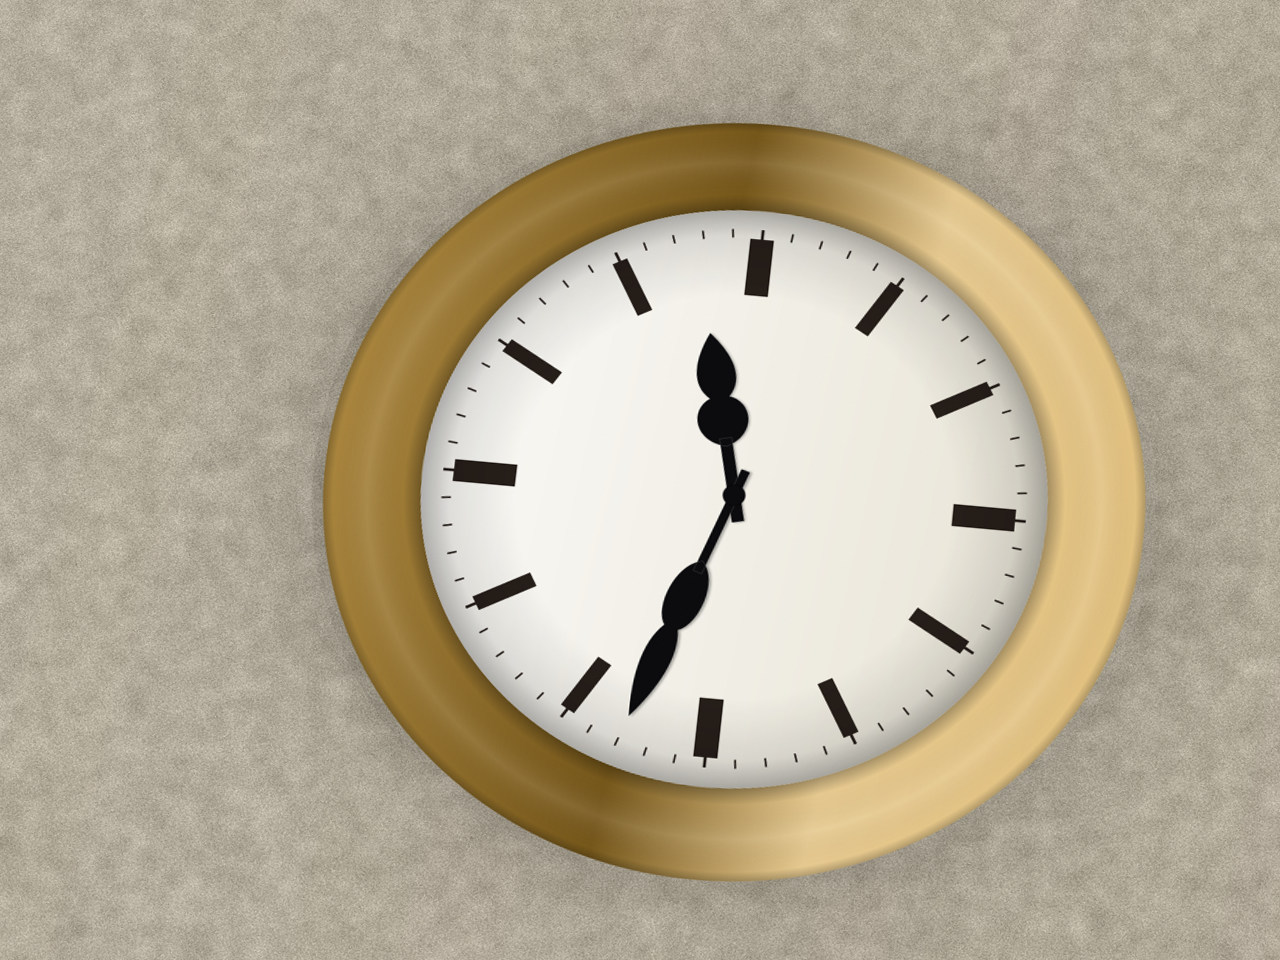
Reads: **11:33**
